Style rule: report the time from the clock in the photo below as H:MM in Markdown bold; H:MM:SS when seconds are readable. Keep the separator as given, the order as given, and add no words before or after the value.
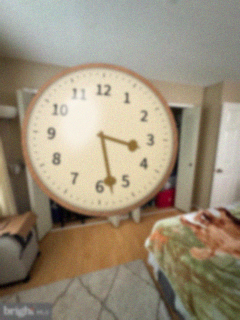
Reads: **3:28**
